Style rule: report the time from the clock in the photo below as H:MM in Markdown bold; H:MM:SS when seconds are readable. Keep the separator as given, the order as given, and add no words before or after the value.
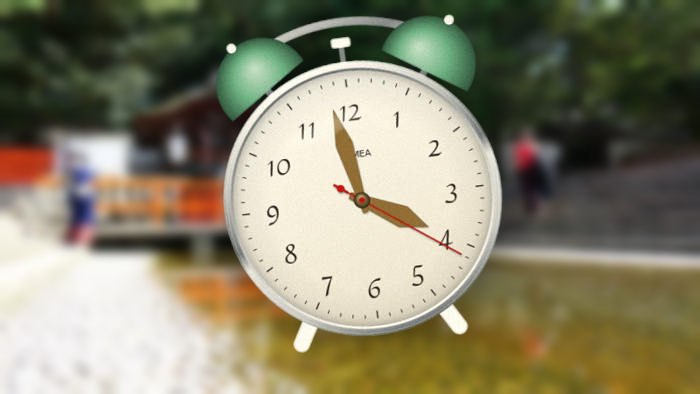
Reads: **3:58:21**
